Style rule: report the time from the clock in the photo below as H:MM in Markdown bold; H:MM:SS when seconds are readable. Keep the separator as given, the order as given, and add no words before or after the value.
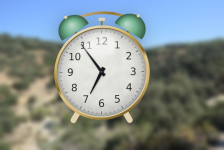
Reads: **6:54**
